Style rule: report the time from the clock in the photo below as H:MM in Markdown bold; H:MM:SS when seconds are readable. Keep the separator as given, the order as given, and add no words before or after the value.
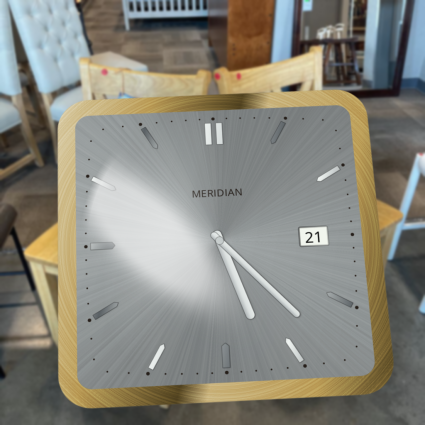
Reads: **5:23**
